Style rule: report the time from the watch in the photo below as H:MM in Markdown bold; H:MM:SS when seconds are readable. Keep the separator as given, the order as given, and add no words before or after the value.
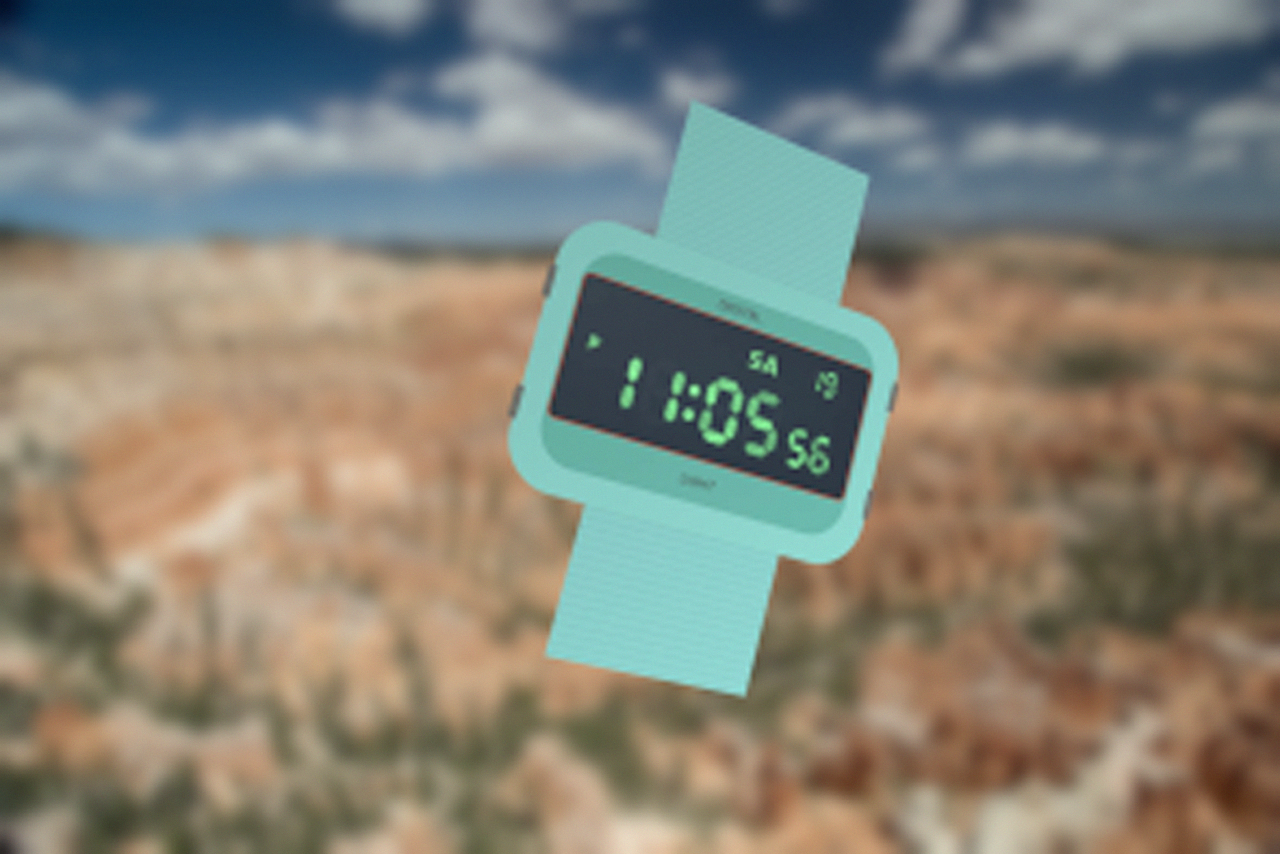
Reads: **11:05:56**
